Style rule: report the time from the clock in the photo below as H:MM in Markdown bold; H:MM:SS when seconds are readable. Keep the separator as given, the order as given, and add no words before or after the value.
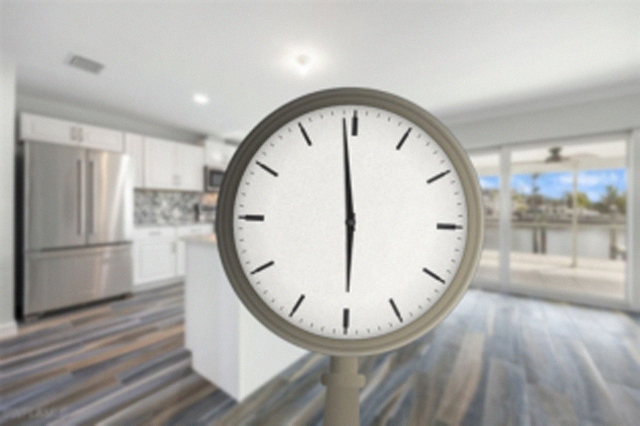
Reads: **5:59**
